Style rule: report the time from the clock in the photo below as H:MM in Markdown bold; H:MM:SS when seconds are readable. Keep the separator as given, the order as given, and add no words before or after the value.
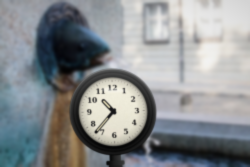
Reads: **10:37**
